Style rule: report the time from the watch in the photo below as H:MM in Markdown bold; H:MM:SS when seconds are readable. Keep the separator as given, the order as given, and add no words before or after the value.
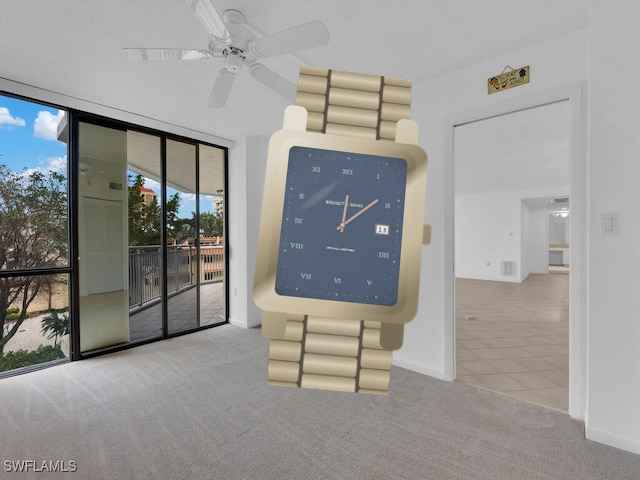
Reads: **12:08**
